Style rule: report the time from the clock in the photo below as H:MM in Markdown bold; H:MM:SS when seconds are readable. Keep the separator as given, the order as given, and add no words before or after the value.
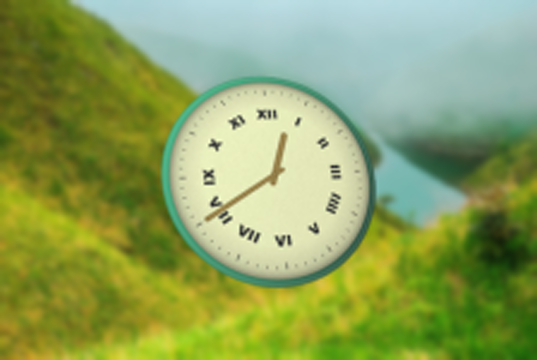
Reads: **12:40**
